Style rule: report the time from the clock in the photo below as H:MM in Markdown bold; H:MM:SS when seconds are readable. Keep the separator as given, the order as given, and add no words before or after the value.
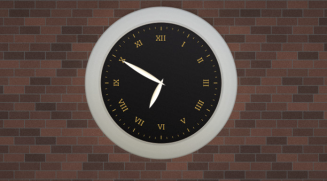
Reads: **6:50**
